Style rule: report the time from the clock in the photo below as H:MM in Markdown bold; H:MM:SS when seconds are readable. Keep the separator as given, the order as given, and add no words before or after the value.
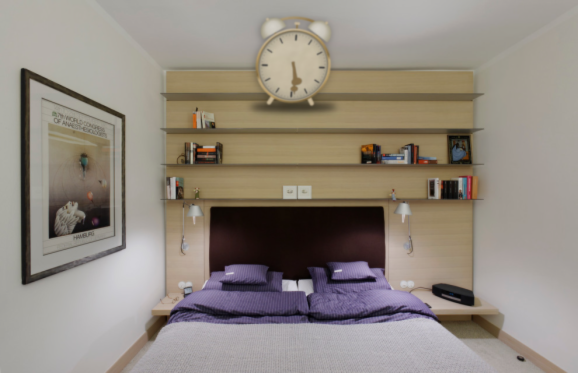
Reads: **5:29**
